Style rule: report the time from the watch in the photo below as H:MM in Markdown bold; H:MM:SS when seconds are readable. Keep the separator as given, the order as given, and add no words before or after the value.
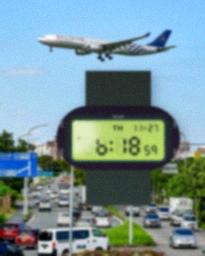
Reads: **6:18**
